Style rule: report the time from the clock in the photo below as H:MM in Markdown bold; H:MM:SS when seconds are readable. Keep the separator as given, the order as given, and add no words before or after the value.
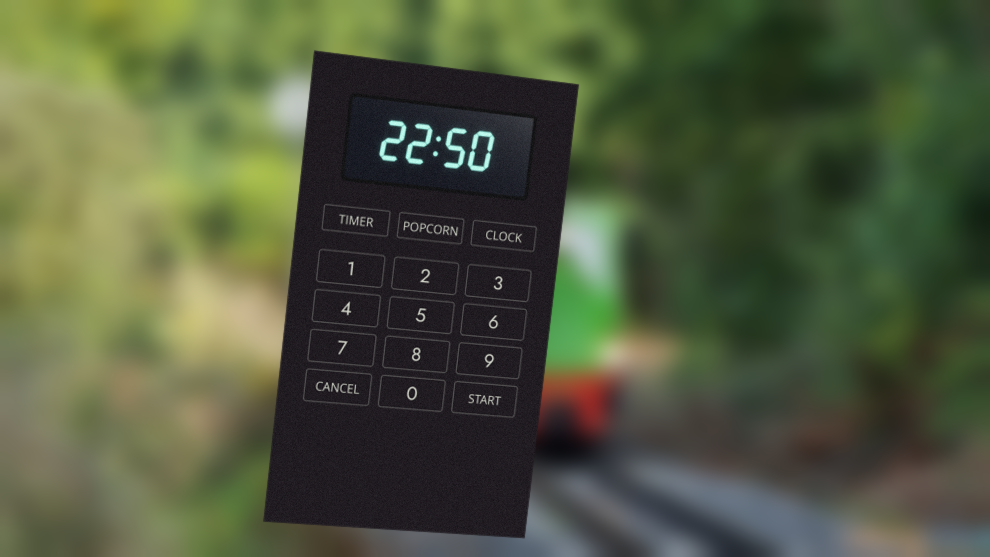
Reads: **22:50**
